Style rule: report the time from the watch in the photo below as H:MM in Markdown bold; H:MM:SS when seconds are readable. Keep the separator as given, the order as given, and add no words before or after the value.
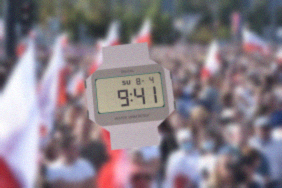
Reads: **9:41**
